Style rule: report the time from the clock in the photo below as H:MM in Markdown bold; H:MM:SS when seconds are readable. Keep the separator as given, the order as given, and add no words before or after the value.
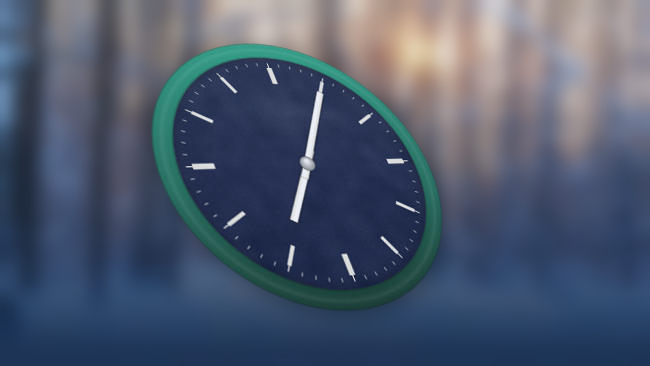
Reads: **7:05**
